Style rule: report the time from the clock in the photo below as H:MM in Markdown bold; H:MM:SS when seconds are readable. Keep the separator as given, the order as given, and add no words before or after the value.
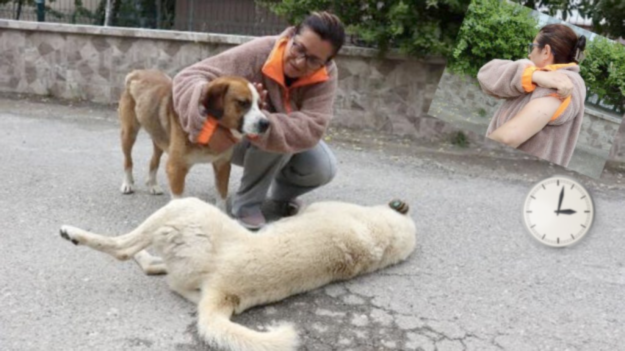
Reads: **3:02**
